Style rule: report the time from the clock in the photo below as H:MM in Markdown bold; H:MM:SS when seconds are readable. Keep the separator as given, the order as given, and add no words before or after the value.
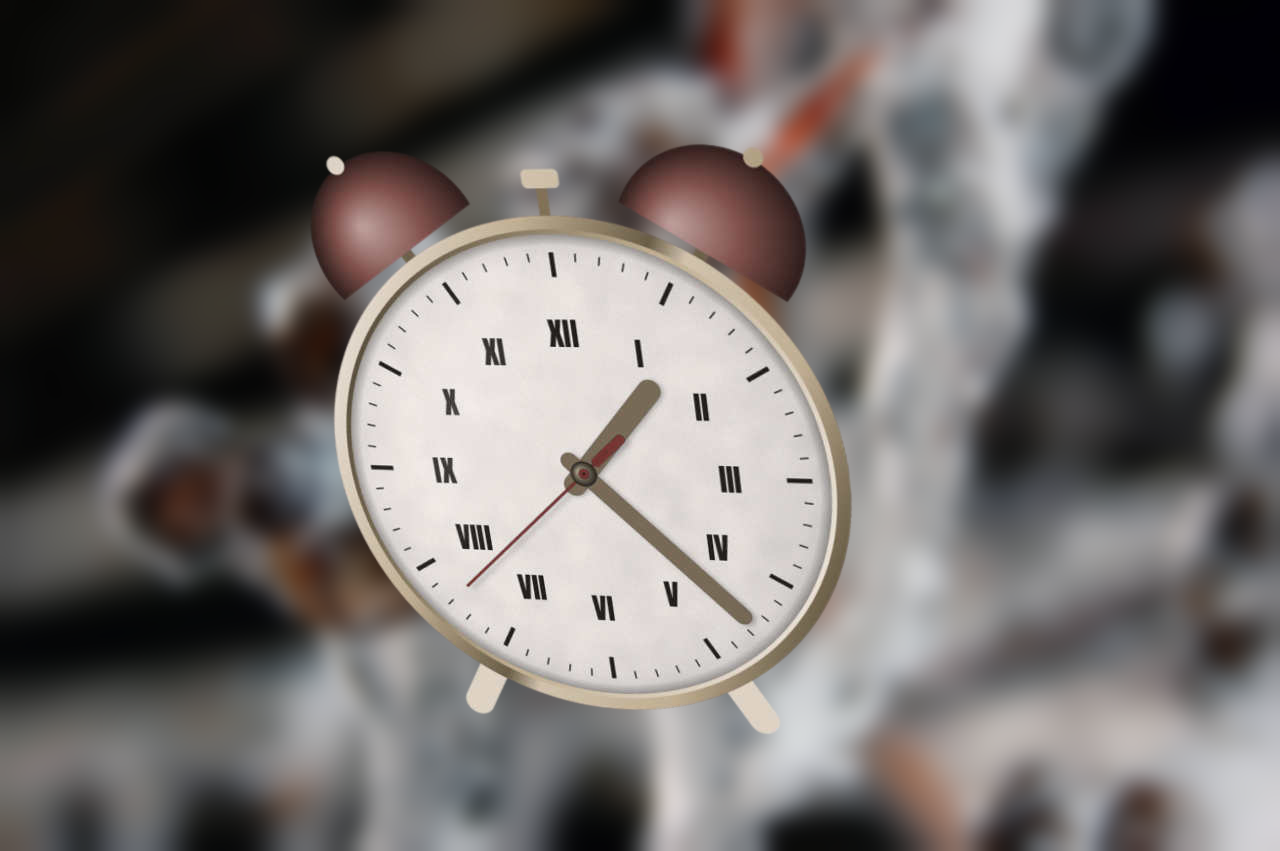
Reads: **1:22:38**
